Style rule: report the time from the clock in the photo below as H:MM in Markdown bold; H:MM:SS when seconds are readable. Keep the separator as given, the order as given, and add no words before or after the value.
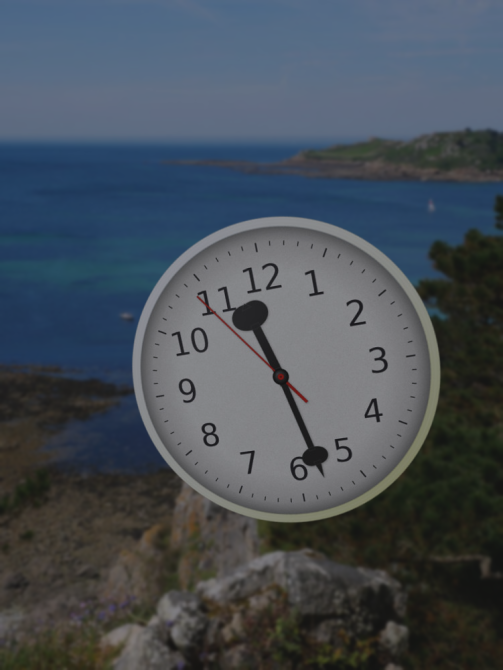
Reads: **11:27:54**
